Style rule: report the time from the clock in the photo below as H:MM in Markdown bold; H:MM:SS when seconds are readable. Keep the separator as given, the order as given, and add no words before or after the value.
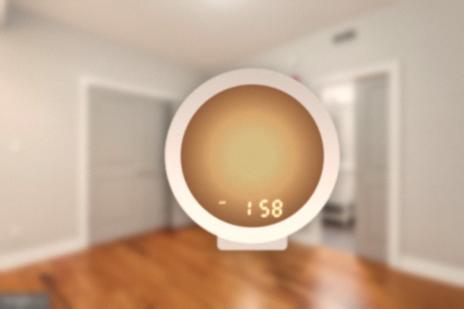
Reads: **1:58**
